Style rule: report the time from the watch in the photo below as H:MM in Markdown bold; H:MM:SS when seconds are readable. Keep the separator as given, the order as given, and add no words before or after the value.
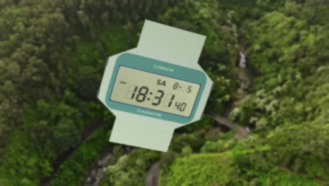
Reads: **18:31:40**
